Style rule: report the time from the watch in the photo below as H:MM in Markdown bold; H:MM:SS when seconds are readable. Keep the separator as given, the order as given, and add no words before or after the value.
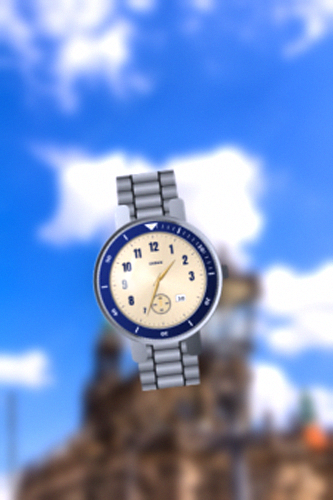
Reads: **1:34**
